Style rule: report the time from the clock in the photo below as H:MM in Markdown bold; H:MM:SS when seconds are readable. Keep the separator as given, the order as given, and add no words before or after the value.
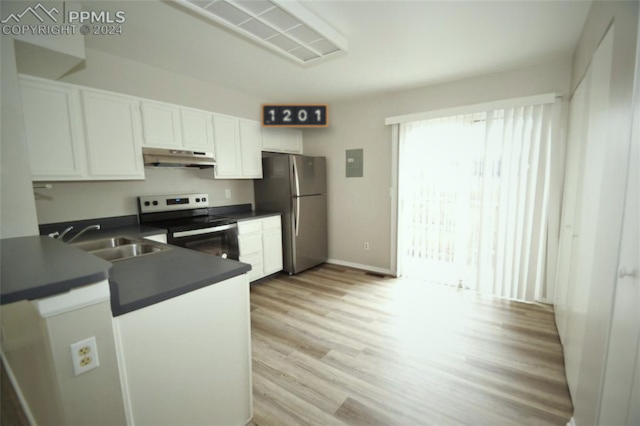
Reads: **12:01**
